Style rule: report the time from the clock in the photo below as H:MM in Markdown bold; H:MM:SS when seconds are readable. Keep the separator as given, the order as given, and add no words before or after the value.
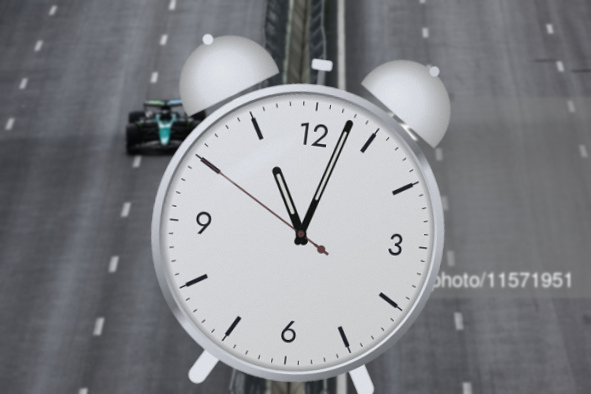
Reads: **11:02:50**
